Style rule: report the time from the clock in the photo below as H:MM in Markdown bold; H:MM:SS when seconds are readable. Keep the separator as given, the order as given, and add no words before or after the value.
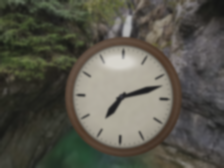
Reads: **7:12**
